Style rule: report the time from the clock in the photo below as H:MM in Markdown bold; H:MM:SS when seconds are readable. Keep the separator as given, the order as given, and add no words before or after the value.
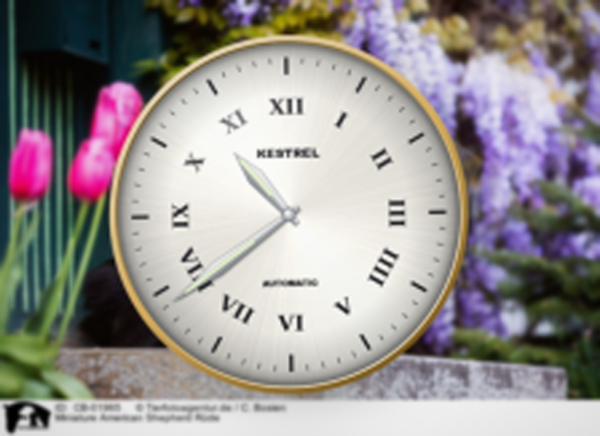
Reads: **10:39**
